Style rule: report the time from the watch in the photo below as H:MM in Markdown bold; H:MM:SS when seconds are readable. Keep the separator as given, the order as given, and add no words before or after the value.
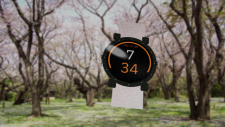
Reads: **7:34**
